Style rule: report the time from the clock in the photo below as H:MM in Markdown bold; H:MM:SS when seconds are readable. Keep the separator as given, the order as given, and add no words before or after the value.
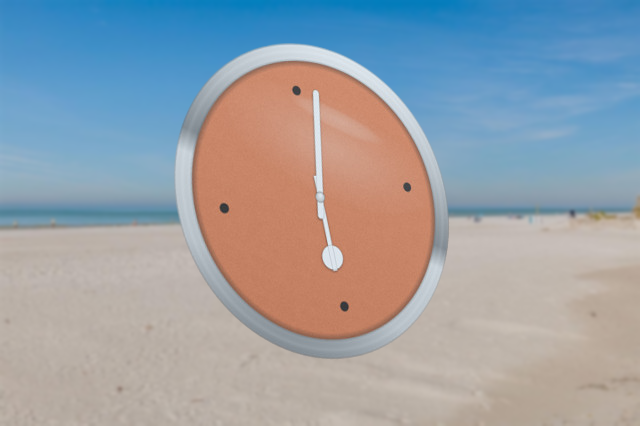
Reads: **6:02**
